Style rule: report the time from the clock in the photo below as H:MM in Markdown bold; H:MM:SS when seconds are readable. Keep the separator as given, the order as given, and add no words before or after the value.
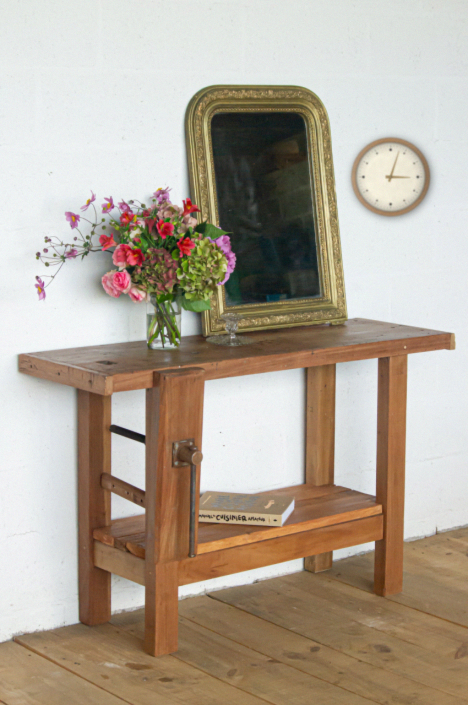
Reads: **3:03**
